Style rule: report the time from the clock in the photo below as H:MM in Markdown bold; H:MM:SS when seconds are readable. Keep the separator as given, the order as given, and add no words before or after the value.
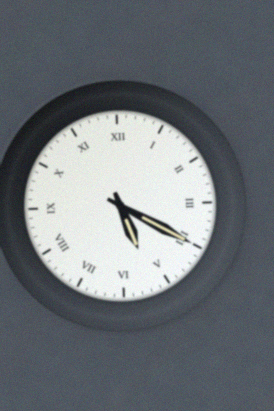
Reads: **5:20**
